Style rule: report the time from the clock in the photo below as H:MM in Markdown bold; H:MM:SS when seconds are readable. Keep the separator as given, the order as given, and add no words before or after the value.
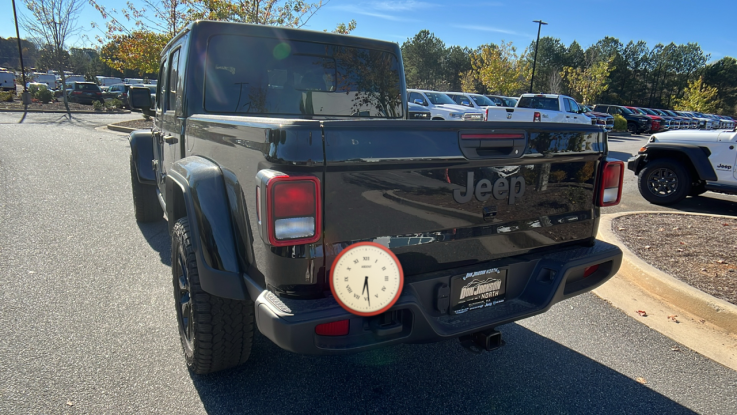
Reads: **6:29**
